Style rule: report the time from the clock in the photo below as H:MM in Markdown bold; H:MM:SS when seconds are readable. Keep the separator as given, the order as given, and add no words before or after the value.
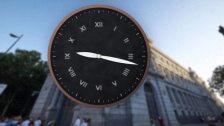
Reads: **9:17**
